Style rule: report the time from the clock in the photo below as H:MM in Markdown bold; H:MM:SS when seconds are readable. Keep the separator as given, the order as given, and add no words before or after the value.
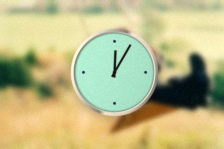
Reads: **12:05**
